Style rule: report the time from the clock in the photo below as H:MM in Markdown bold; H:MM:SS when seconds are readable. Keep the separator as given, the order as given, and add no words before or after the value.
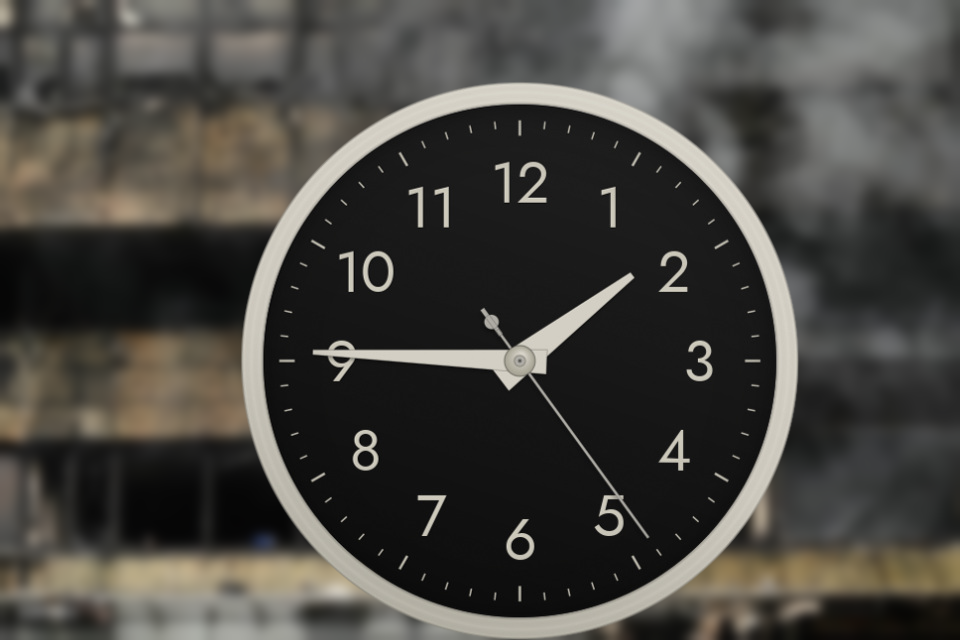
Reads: **1:45:24**
